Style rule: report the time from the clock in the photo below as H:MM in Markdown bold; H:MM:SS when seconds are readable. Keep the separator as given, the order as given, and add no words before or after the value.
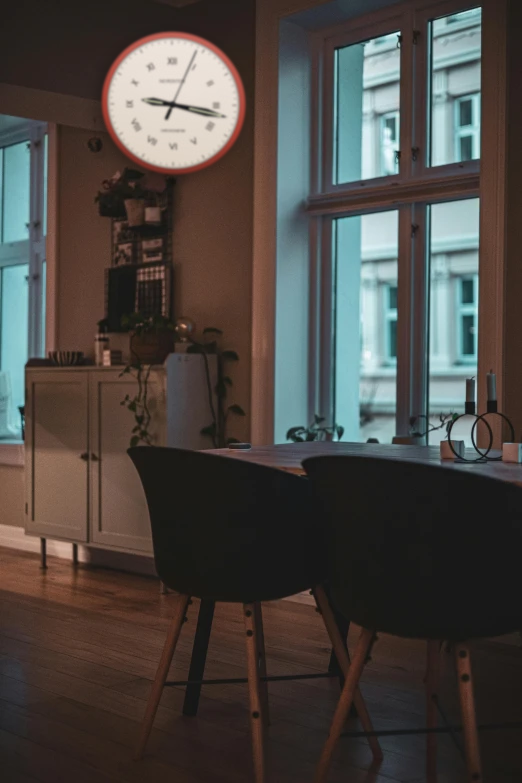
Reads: **9:17:04**
